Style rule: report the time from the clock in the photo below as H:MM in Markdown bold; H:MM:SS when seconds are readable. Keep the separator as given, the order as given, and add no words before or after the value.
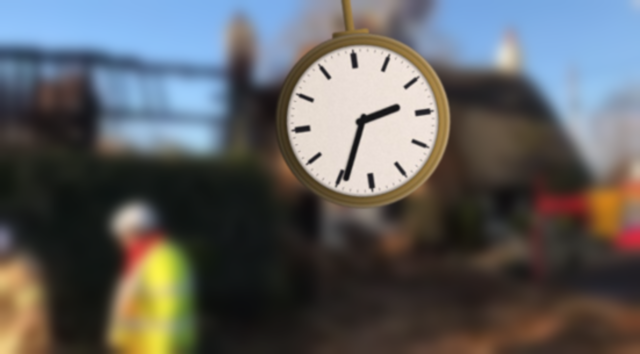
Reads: **2:34**
